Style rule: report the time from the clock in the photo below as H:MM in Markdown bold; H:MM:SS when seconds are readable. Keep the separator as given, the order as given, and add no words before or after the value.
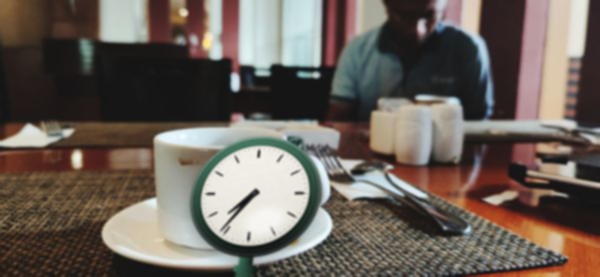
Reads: **7:36**
